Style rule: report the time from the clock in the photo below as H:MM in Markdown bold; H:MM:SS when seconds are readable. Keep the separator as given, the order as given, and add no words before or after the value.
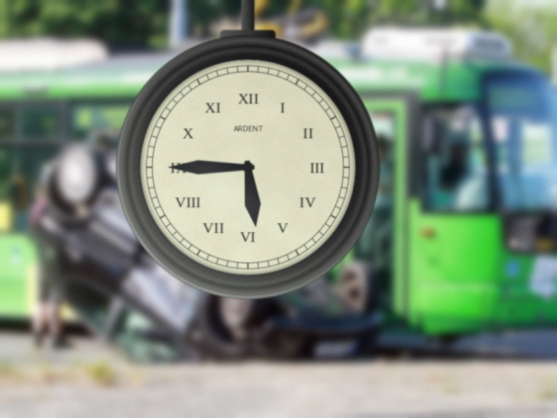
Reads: **5:45**
